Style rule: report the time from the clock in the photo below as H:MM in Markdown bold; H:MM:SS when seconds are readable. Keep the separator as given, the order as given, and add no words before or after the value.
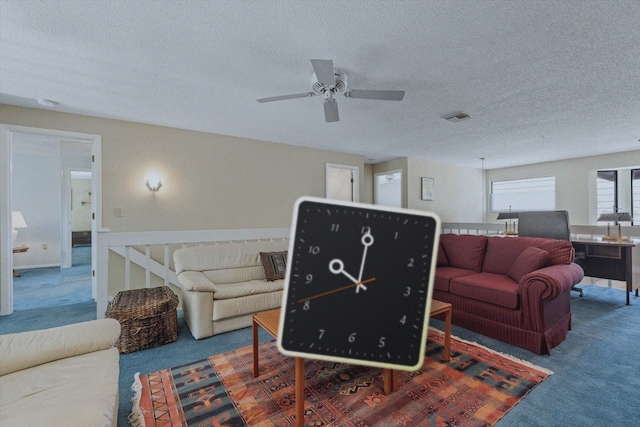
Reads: **10:00:41**
